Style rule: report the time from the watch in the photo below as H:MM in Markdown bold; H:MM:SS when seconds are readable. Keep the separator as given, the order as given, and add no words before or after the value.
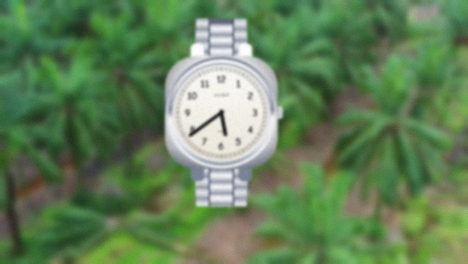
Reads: **5:39**
